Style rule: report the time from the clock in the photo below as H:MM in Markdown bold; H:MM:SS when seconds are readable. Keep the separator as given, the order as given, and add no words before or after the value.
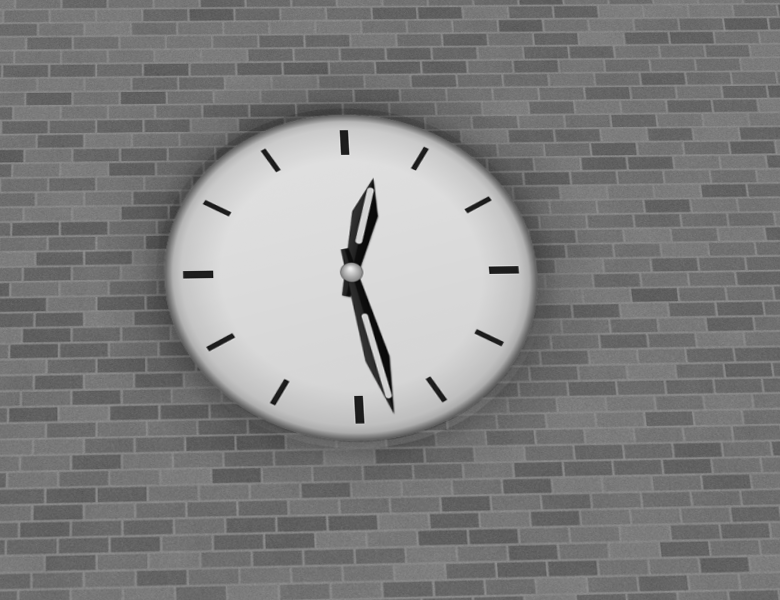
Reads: **12:28**
